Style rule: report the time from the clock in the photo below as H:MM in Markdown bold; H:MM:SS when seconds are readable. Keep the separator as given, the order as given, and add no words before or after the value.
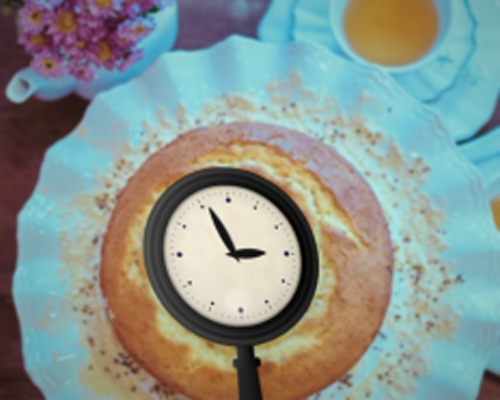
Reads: **2:56**
